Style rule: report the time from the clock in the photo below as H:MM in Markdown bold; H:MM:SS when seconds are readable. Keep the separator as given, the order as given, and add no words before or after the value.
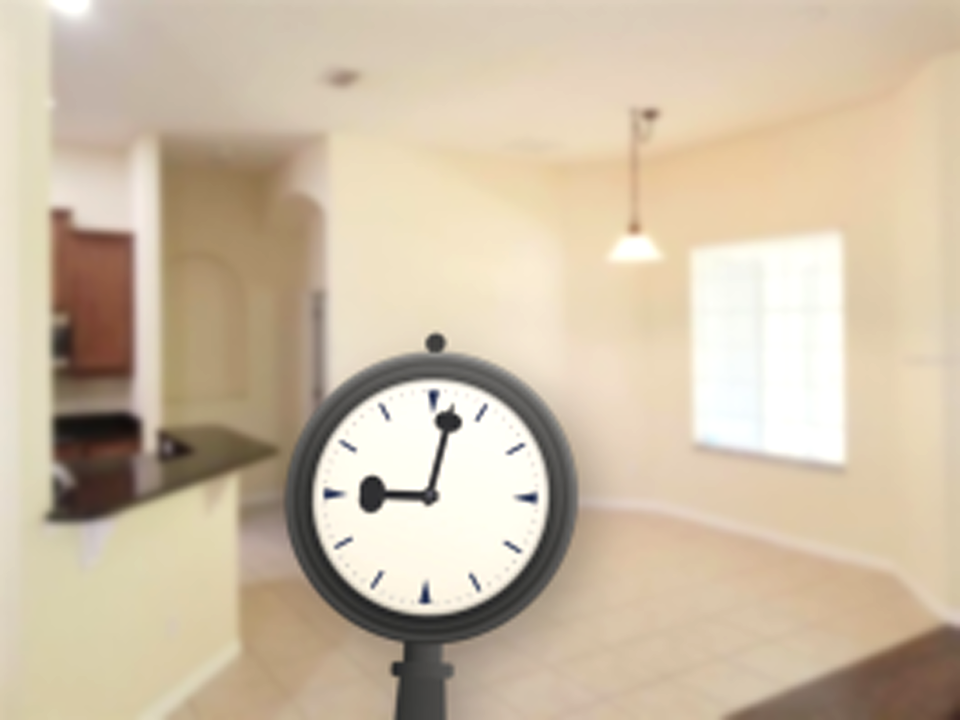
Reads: **9:02**
